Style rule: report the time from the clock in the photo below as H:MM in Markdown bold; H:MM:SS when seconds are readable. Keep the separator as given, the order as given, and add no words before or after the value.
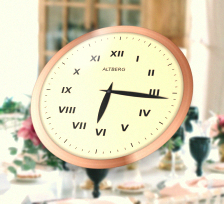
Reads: **6:16**
